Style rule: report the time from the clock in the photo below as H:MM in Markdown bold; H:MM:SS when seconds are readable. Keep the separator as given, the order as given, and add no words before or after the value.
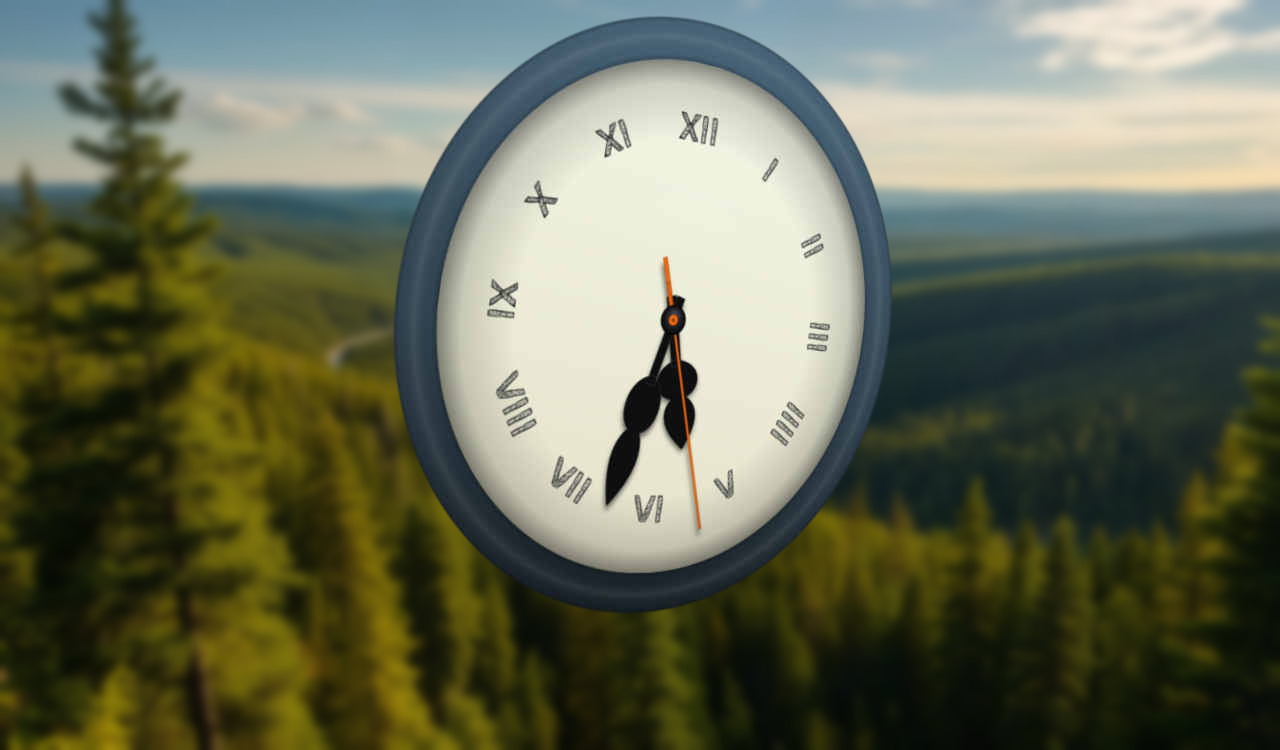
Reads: **5:32:27**
